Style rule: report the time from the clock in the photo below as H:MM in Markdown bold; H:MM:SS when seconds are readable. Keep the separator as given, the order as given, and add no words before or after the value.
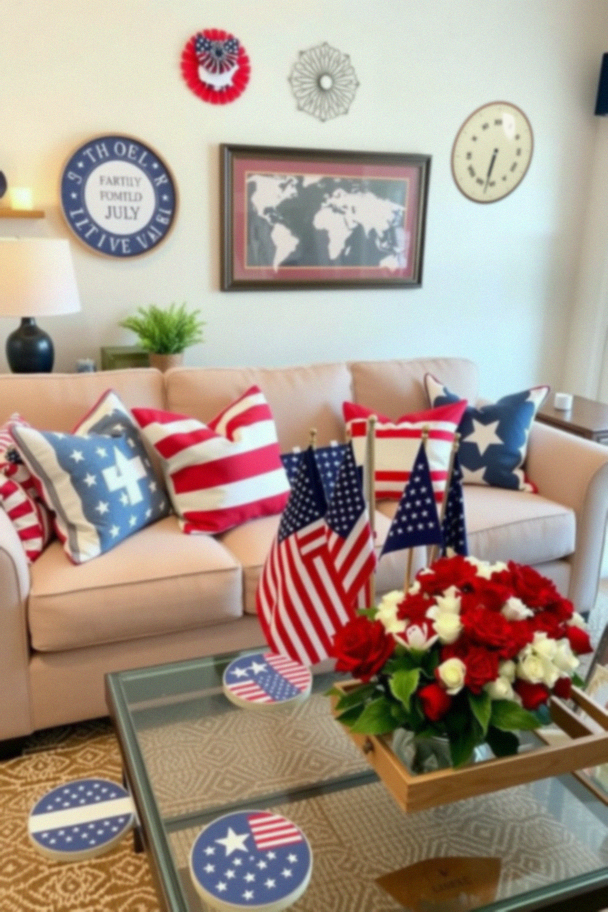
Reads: **6:32**
